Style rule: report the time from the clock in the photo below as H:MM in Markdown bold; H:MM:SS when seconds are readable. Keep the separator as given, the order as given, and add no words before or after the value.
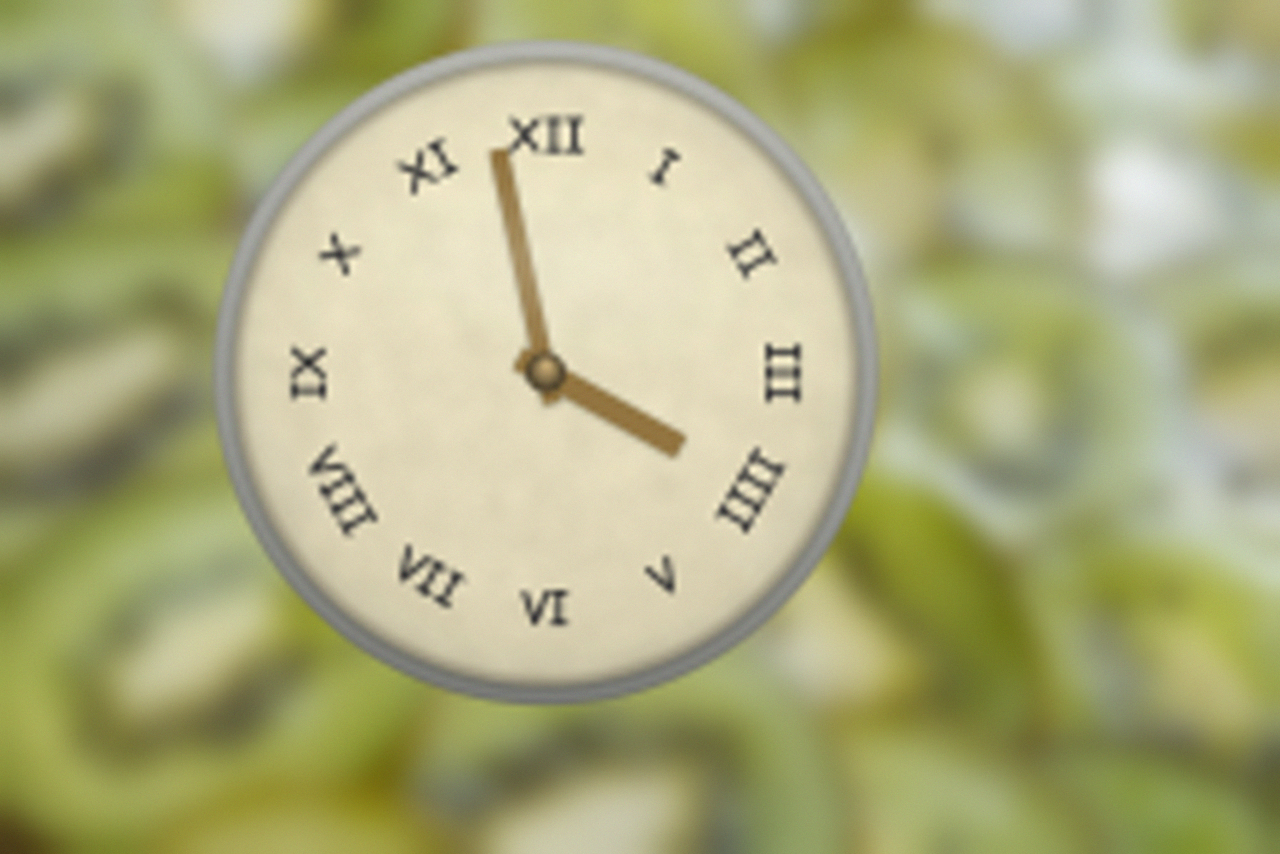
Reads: **3:58**
